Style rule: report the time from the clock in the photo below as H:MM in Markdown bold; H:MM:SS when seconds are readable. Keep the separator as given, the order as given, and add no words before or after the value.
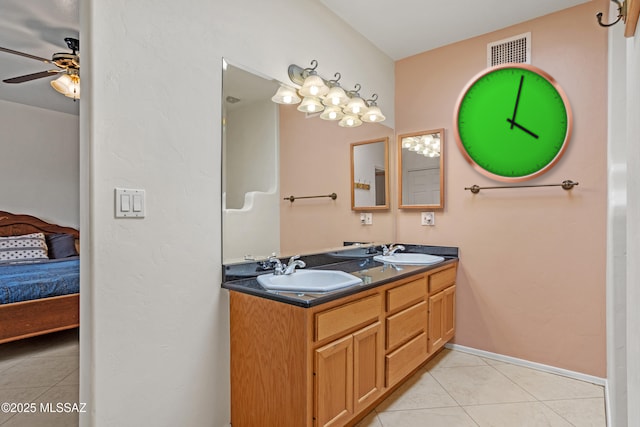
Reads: **4:02**
